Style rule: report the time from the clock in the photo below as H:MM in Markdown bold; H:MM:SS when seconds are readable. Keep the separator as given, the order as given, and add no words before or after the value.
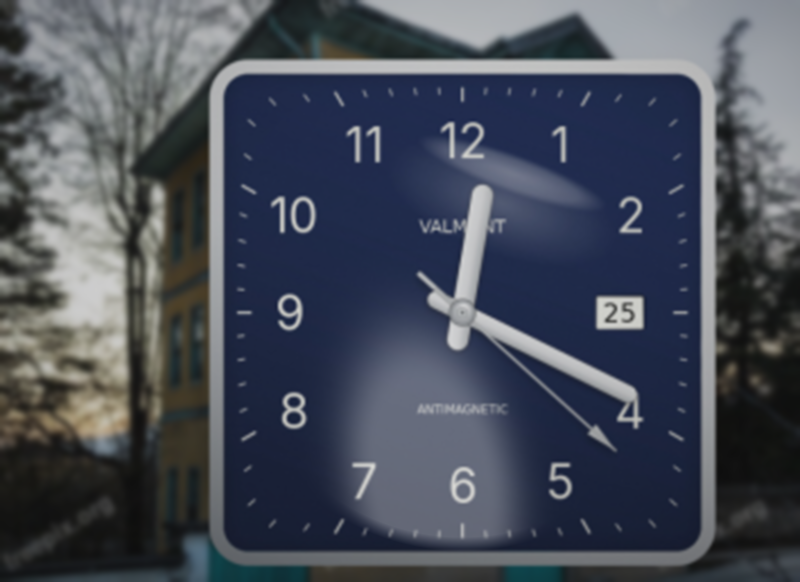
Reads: **12:19:22**
